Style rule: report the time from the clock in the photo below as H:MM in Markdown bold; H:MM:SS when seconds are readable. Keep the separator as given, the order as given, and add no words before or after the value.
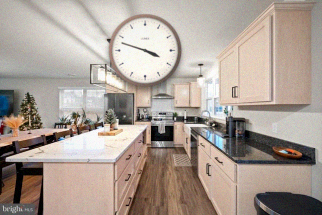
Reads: **3:48**
